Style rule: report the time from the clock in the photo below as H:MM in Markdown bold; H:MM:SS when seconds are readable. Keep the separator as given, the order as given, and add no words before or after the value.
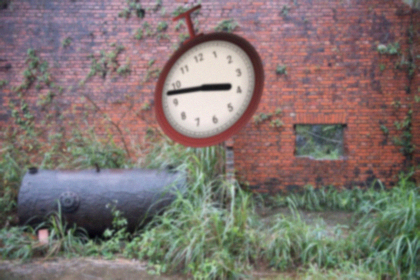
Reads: **3:48**
